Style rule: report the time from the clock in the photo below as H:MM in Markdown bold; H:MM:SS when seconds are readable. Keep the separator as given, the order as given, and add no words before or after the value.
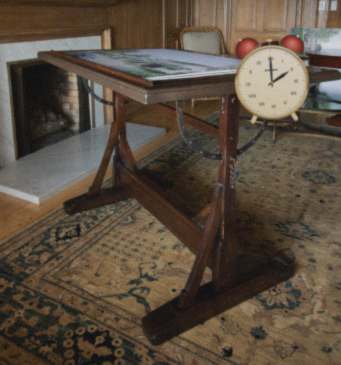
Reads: **2:00**
